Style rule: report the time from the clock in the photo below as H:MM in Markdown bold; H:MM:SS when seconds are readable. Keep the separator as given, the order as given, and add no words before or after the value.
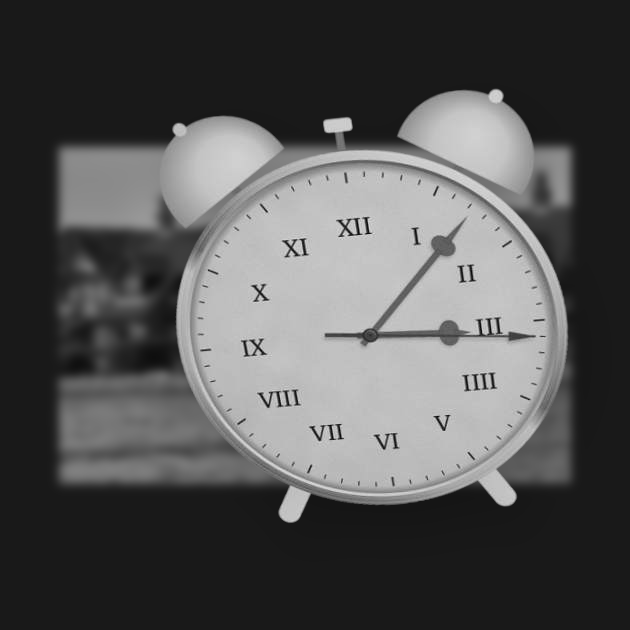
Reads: **3:07:16**
